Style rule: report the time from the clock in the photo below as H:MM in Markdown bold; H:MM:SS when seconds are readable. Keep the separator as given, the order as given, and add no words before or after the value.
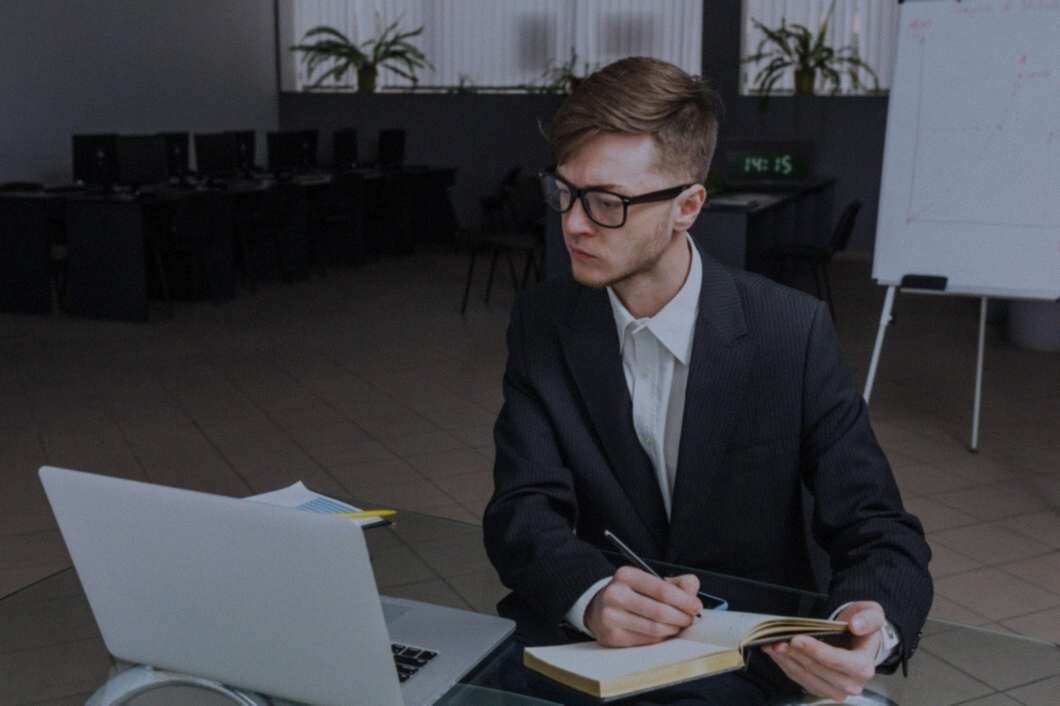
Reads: **14:15**
